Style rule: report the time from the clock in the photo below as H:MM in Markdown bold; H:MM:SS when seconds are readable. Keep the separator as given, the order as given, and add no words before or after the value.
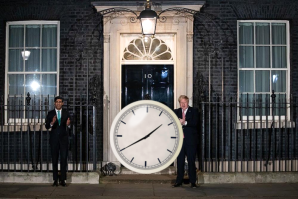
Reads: **1:40**
